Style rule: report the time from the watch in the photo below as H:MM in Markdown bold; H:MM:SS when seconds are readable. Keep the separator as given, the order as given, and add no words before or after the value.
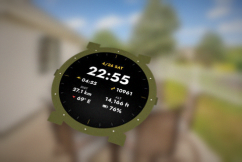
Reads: **22:55**
